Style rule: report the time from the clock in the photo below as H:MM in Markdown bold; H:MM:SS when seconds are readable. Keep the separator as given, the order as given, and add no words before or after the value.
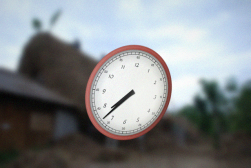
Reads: **7:37**
